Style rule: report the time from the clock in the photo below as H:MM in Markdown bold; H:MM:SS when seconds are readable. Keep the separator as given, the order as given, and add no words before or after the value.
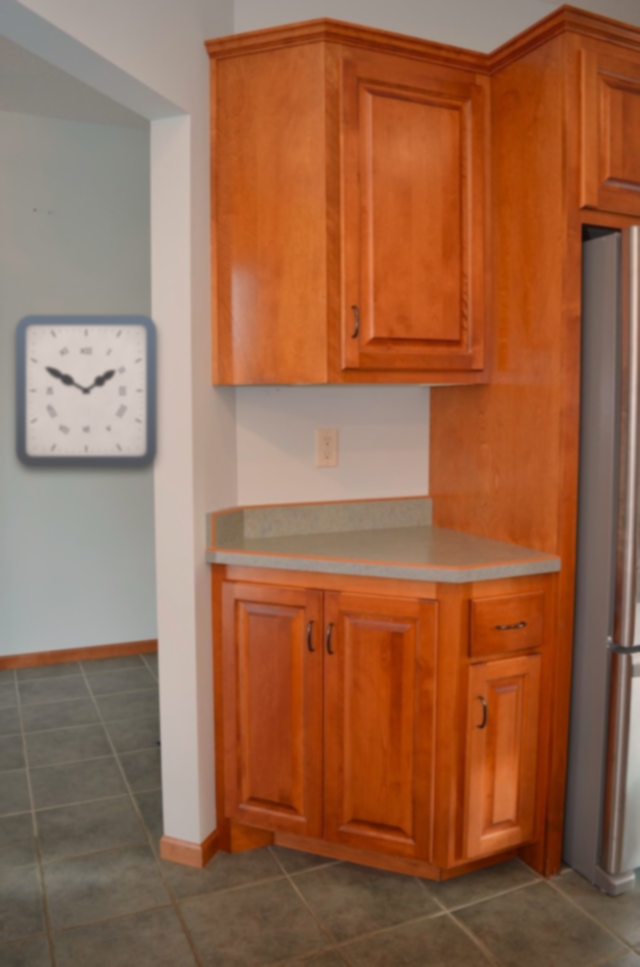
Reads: **1:50**
